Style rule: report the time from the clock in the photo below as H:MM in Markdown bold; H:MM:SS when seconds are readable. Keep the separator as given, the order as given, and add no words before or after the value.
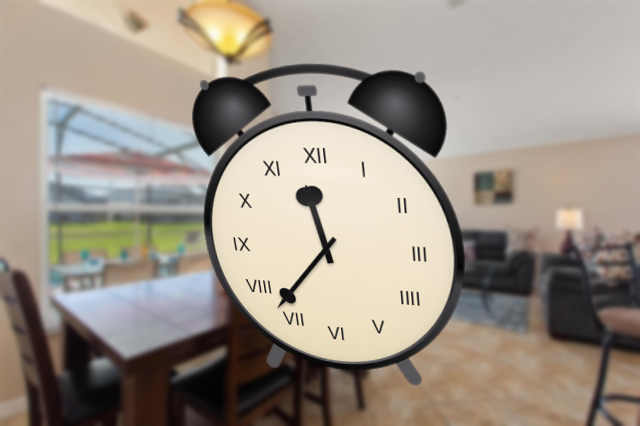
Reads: **11:37**
